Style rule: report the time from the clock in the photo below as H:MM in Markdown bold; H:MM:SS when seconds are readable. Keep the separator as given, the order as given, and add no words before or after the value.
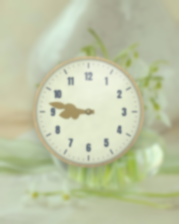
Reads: **8:47**
